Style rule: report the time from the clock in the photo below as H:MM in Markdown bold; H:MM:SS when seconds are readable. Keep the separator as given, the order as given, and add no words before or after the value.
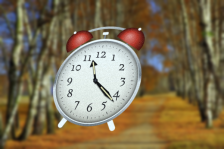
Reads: **11:22**
